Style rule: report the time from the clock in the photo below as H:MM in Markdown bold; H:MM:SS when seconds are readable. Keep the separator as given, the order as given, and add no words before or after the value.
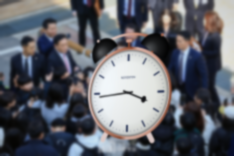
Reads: **3:44**
